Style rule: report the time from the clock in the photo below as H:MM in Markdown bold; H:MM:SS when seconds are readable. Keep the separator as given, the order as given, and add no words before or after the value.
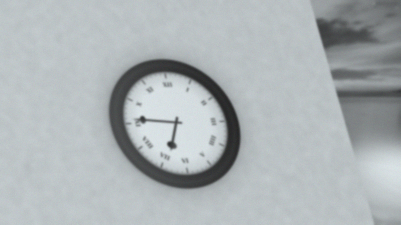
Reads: **6:46**
